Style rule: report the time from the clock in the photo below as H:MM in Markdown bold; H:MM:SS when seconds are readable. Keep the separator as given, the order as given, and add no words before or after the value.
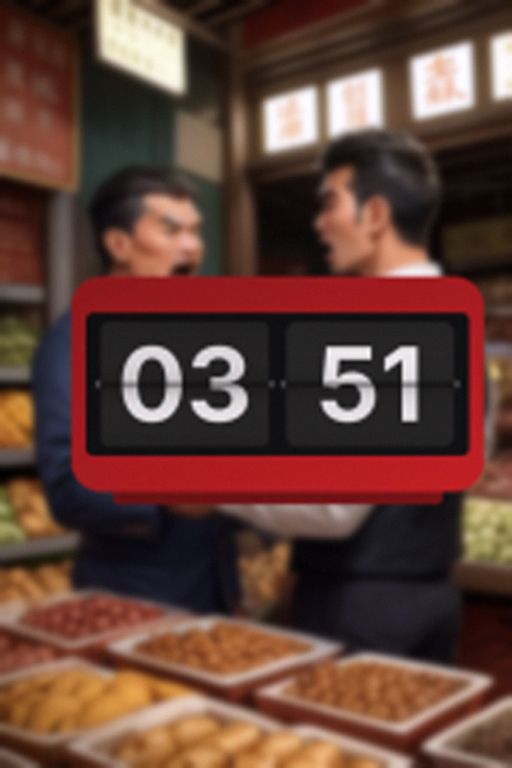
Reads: **3:51**
